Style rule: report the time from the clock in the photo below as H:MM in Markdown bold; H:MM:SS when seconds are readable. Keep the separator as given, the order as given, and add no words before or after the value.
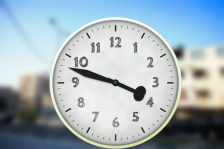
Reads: **3:48**
